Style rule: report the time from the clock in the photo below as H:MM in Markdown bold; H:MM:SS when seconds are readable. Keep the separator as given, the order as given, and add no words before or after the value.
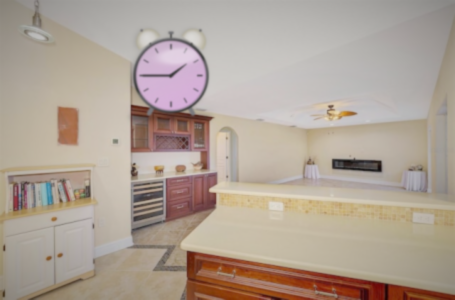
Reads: **1:45**
